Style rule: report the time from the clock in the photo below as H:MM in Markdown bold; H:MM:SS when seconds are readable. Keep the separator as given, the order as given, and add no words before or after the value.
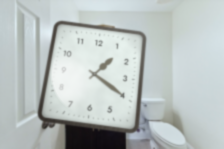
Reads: **1:20**
